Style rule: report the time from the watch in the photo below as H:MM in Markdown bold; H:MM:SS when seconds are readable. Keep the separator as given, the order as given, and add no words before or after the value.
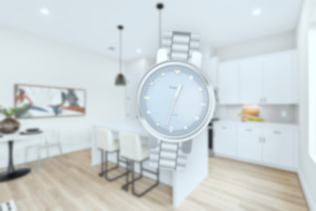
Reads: **12:32**
